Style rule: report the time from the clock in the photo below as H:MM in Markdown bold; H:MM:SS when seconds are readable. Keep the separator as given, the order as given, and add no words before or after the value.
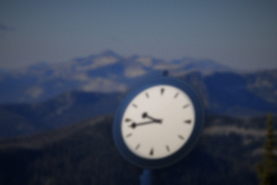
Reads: **9:43**
